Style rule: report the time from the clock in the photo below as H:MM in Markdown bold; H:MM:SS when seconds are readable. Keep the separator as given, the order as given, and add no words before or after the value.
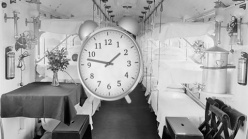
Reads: **1:47**
